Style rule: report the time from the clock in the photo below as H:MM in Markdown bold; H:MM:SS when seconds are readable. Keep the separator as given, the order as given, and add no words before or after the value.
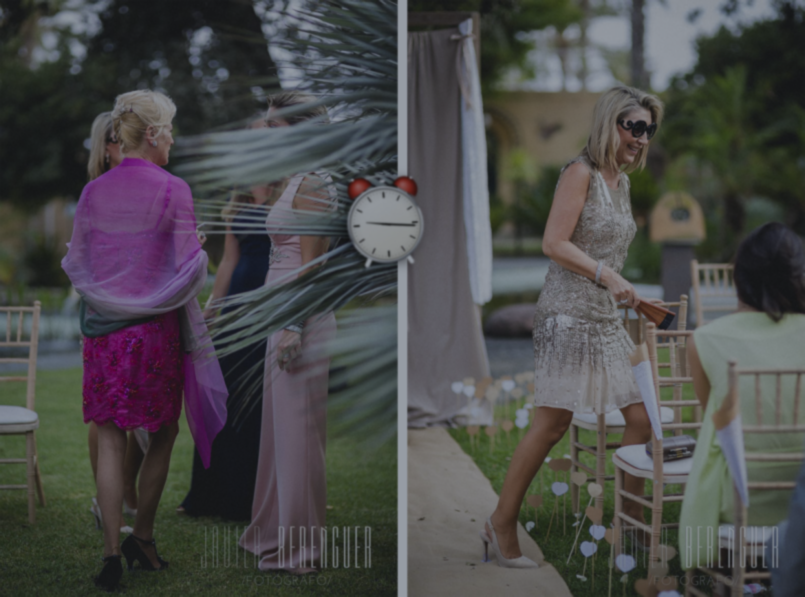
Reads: **9:16**
